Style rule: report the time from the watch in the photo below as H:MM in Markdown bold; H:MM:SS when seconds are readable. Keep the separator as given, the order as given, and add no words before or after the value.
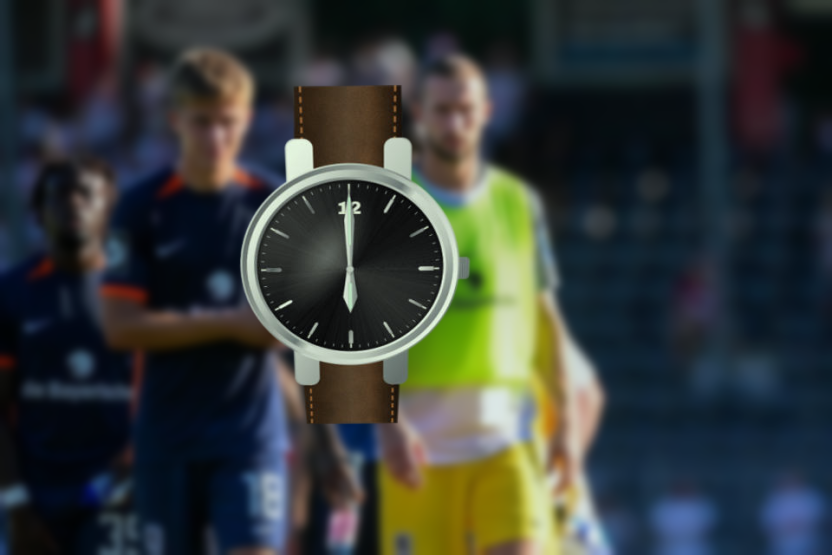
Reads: **6:00**
